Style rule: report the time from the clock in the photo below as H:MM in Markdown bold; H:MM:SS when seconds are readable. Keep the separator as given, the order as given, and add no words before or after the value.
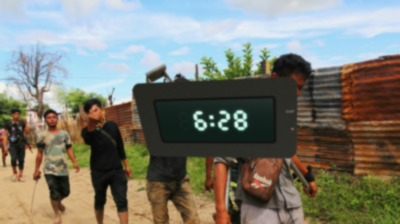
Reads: **6:28**
